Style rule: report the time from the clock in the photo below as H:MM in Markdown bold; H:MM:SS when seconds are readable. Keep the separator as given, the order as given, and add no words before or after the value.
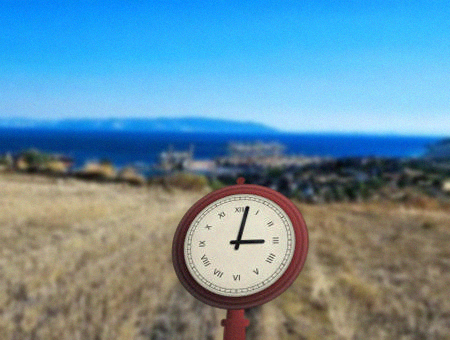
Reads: **3:02**
